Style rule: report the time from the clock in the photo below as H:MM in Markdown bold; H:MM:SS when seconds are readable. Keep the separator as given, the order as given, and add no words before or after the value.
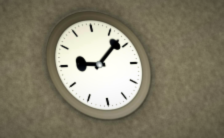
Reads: **9:08**
